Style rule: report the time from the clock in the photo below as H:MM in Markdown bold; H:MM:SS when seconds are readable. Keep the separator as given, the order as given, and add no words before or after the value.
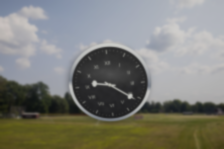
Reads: **9:21**
